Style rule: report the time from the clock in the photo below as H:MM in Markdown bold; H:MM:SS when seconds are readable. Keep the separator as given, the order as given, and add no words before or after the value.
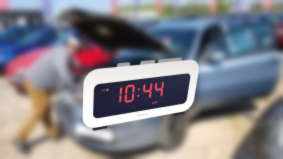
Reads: **10:44**
